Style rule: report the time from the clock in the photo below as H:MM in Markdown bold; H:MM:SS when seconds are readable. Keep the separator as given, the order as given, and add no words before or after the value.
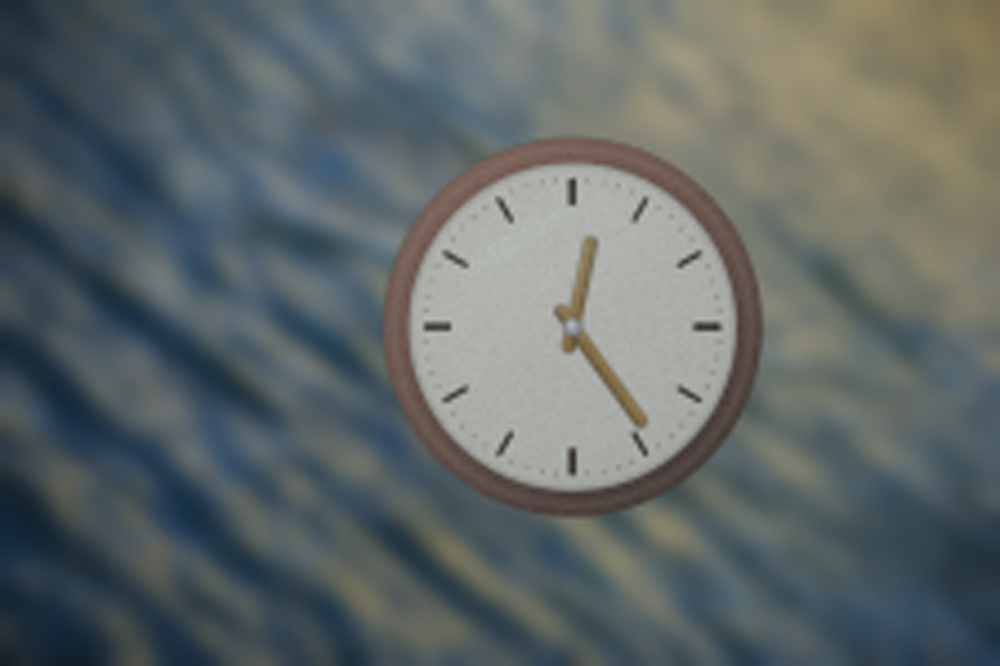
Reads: **12:24**
